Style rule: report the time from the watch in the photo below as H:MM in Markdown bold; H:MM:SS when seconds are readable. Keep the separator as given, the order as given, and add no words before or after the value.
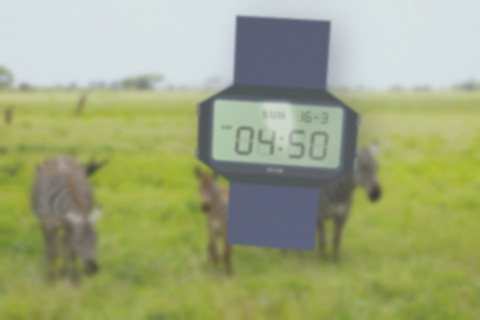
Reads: **4:50**
